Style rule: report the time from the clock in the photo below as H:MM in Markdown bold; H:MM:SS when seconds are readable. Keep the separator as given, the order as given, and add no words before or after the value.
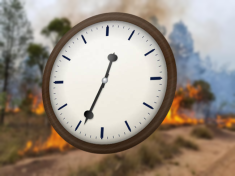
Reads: **12:34**
